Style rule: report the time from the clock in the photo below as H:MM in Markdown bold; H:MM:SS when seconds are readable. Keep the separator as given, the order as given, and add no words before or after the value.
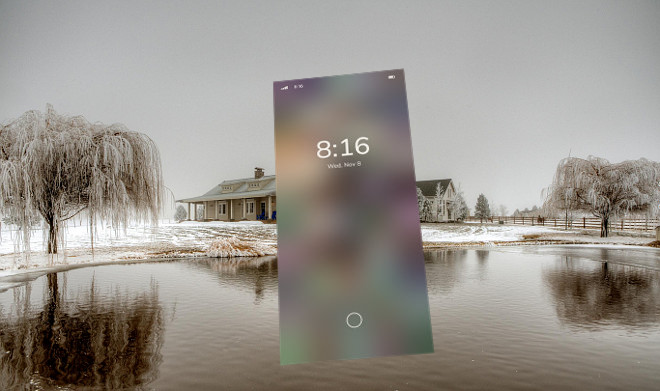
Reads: **8:16**
